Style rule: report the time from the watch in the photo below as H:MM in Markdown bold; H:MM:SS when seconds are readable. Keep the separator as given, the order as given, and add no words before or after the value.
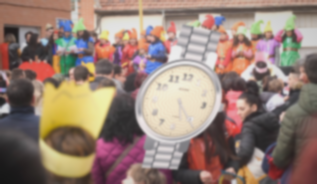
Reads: **5:23**
